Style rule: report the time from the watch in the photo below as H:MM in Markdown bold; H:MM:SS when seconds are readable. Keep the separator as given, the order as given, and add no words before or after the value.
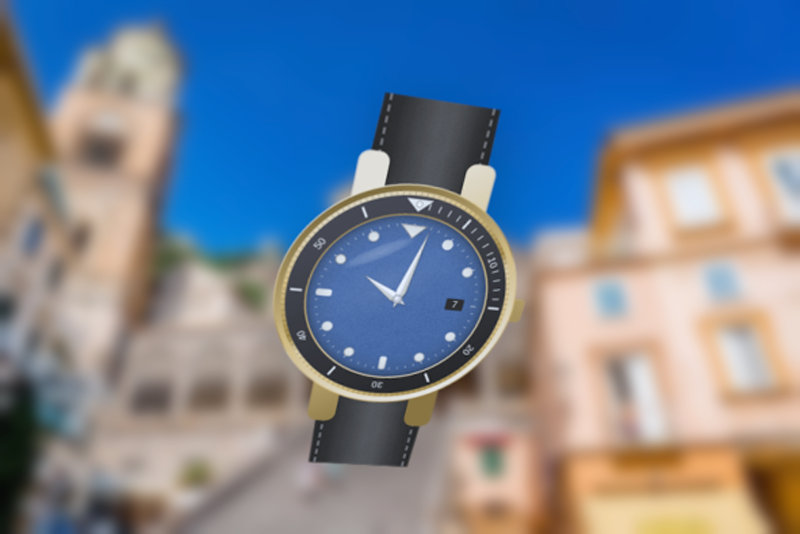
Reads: **10:02**
